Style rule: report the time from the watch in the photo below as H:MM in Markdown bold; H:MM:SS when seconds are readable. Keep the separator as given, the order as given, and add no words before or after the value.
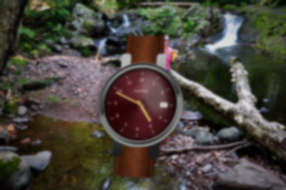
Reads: **4:49**
